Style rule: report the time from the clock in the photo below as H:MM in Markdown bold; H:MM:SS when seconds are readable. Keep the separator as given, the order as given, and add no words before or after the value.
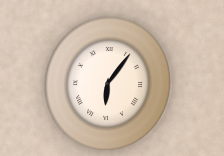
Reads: **6:06**
